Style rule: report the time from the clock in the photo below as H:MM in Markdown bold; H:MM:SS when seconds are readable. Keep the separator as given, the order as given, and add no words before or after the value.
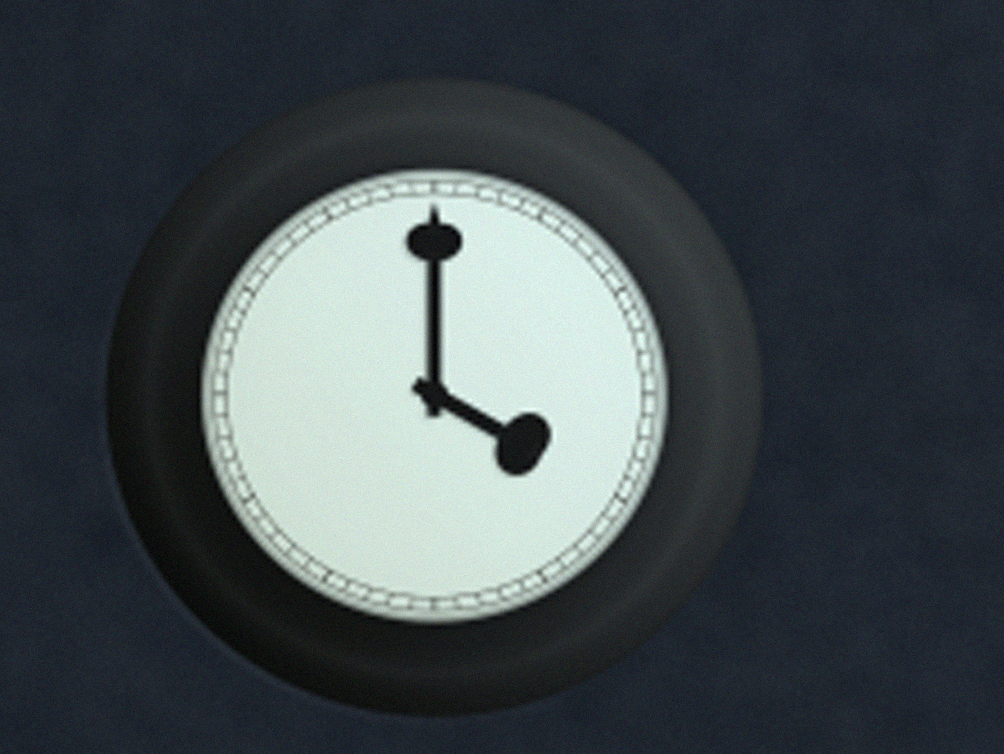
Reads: **4:00**
